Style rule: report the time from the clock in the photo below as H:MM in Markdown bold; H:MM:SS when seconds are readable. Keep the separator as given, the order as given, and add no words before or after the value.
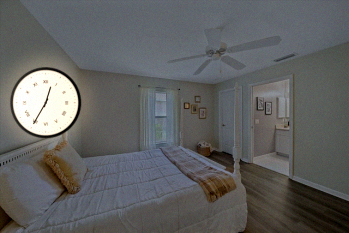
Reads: **12:35**
